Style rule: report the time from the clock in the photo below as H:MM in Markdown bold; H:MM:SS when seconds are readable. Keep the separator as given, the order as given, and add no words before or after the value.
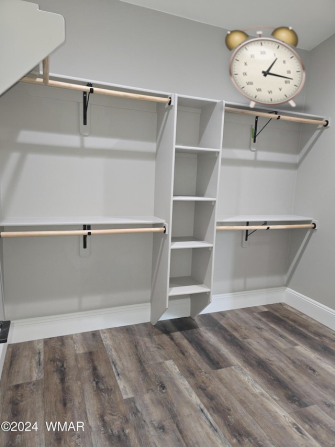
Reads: **1:18**
